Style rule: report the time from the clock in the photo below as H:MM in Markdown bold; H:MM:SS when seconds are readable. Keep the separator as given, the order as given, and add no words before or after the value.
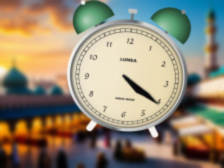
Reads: **4:21**
